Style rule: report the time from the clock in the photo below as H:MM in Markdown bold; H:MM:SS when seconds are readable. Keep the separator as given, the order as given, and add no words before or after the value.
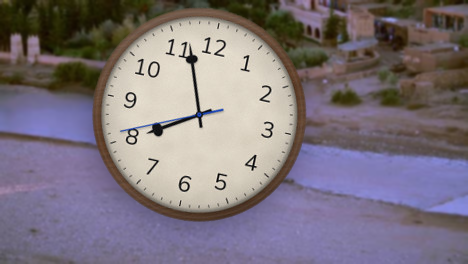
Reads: **7:56:41**
